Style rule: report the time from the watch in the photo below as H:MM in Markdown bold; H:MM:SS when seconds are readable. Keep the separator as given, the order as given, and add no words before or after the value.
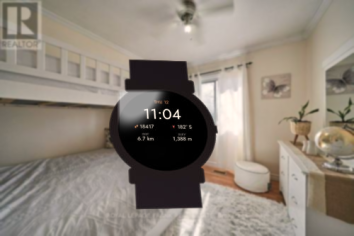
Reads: **11:04**
